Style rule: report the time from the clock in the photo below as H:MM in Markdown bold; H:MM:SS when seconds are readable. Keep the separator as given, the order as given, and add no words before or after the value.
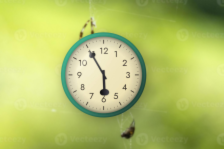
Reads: **5:55**
